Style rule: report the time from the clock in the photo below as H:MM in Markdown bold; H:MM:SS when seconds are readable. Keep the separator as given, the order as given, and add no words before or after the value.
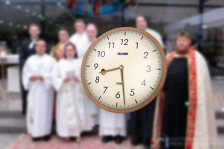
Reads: **8:28**
